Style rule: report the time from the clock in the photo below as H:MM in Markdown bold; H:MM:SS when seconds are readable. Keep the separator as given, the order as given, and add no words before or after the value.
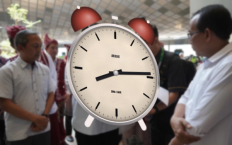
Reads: **8:14**
